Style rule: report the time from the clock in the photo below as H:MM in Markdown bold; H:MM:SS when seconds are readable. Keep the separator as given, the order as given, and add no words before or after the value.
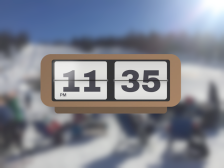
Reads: **11:35**
